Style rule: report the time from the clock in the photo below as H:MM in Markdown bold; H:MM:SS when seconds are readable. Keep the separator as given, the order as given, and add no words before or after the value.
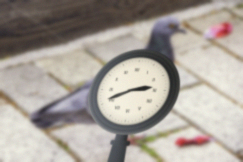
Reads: **2:41**
